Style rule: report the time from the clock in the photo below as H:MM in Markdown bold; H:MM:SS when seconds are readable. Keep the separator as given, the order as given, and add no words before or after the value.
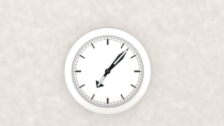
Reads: **7:07**
